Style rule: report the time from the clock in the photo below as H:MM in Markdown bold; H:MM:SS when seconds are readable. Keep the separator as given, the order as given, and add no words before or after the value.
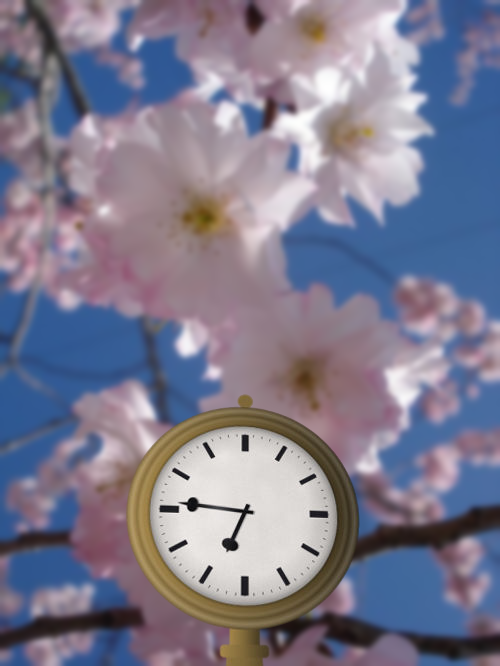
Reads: **6:46**
